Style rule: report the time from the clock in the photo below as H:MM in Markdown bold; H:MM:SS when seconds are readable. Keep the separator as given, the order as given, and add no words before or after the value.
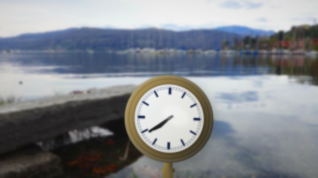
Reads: **7:39**
